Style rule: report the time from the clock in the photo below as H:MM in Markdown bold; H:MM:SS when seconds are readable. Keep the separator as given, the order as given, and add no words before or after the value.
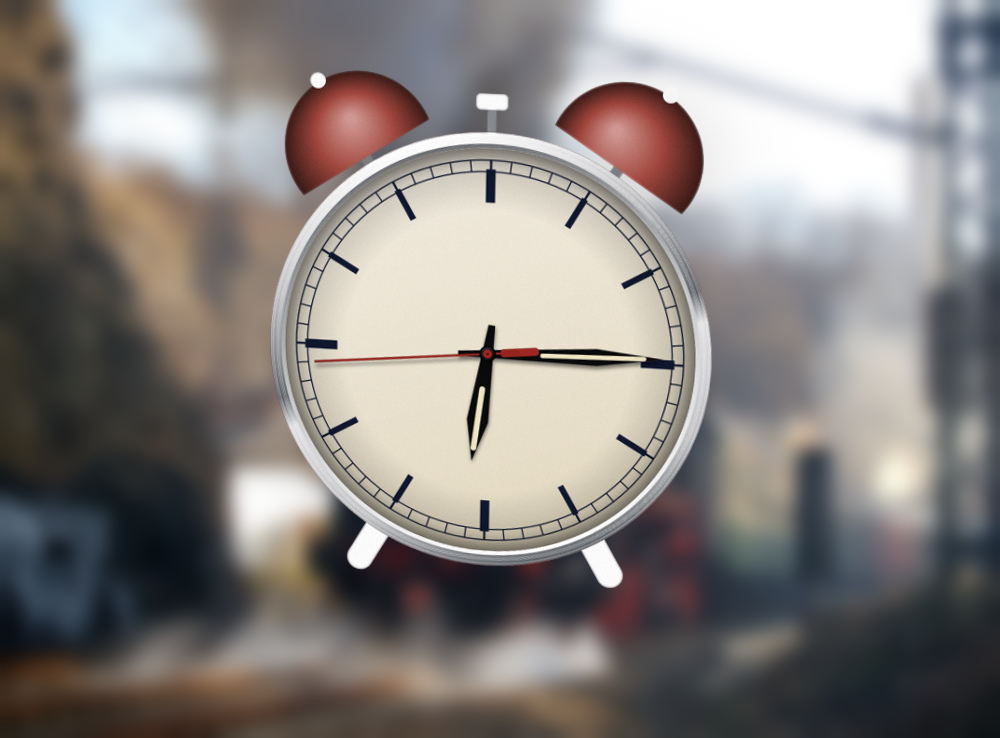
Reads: **6:14:44**
